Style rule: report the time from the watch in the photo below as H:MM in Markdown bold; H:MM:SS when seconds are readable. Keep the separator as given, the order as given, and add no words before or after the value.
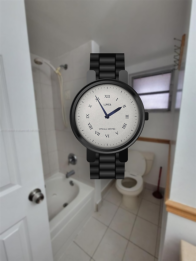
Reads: **1:55**
